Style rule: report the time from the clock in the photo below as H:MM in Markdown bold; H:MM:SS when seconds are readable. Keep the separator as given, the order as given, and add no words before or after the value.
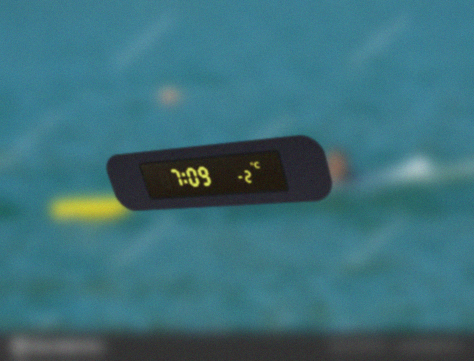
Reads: **7:09**
